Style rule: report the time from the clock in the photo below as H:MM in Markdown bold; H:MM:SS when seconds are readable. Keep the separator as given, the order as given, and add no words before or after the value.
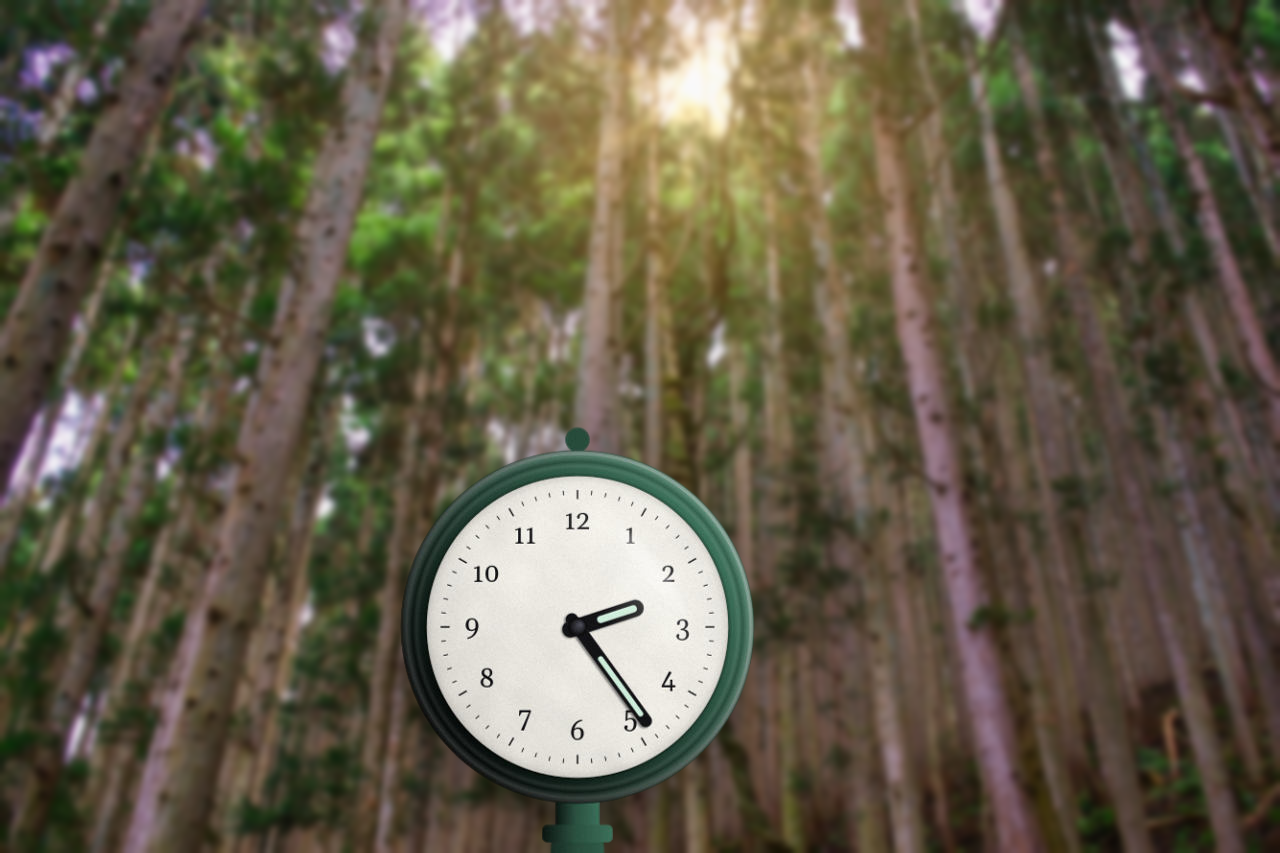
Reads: **2:24**
